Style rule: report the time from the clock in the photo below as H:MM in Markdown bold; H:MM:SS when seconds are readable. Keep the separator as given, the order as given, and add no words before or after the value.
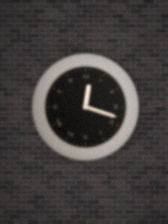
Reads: **12:18**
